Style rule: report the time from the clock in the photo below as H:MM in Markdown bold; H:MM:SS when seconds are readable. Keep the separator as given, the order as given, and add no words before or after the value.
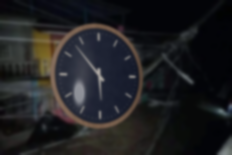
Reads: **5:53**
